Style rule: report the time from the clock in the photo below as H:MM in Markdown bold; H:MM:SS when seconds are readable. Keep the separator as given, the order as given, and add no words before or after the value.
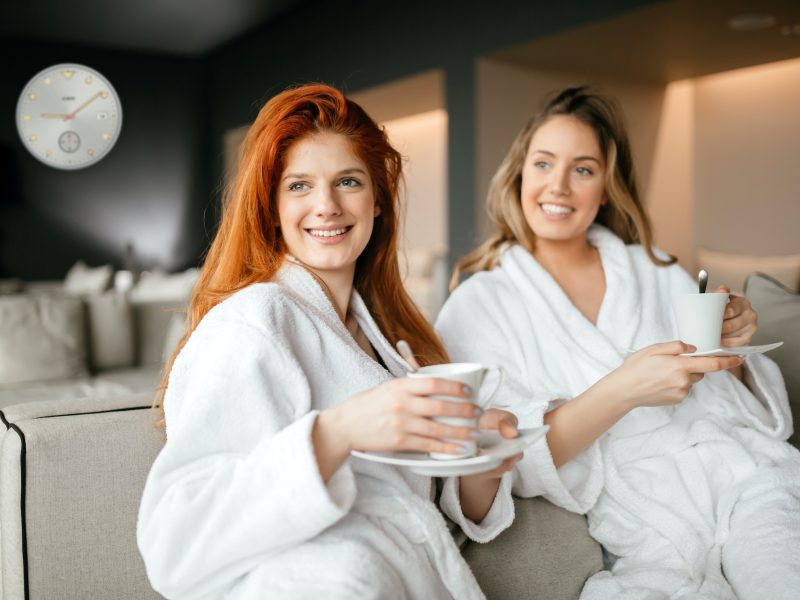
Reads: **9:09**
